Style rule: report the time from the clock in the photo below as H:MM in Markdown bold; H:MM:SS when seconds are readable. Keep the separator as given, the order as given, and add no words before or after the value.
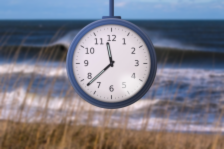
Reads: **11:38**
